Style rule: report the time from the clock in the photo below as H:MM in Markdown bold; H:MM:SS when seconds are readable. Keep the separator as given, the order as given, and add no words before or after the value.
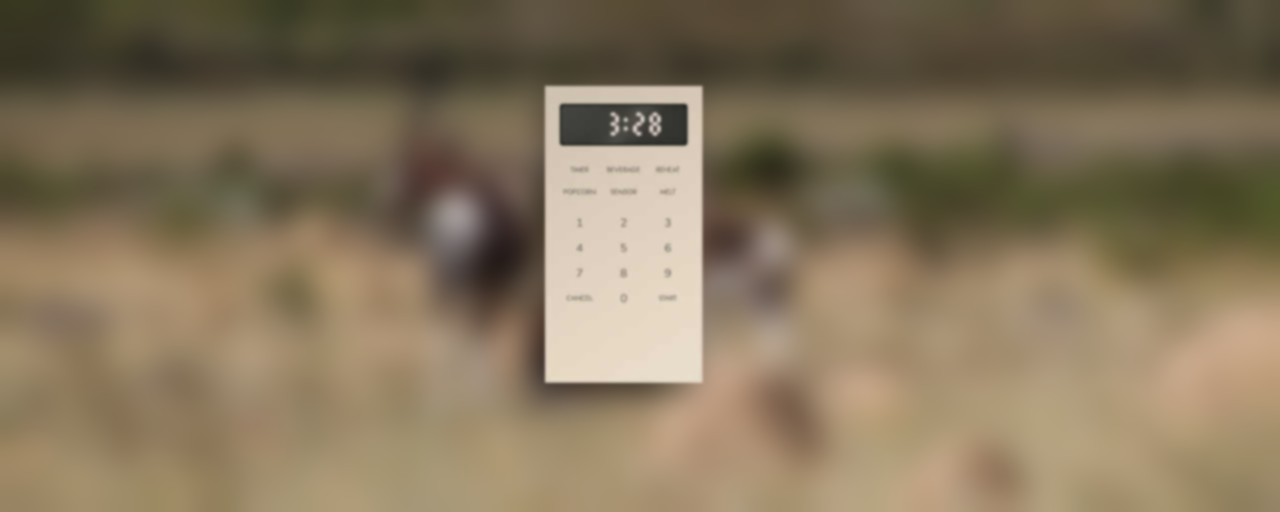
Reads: **3:28**
